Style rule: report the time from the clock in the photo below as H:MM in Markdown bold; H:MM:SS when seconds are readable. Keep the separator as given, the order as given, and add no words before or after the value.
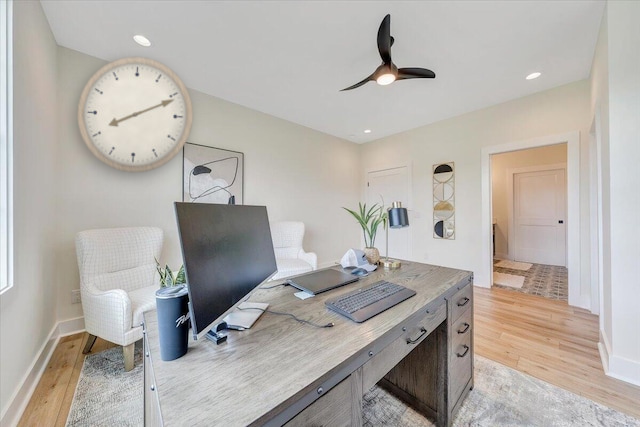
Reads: **8:11**
